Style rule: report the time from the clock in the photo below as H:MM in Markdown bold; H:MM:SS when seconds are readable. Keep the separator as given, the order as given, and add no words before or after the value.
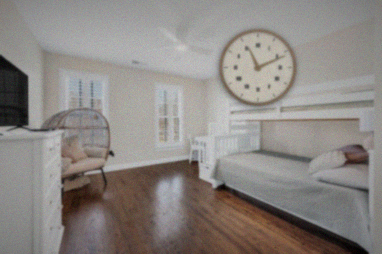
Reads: **11:11**
